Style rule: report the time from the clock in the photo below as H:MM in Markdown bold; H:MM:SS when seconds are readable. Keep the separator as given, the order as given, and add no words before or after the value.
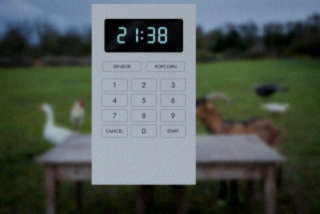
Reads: **21:38**
